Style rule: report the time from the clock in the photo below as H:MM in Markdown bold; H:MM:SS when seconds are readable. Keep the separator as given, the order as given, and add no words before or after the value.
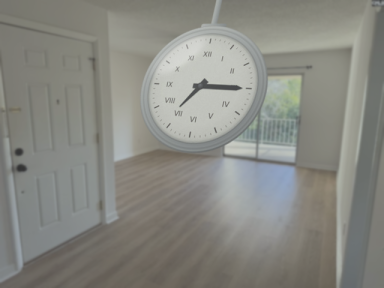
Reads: **7:15**
